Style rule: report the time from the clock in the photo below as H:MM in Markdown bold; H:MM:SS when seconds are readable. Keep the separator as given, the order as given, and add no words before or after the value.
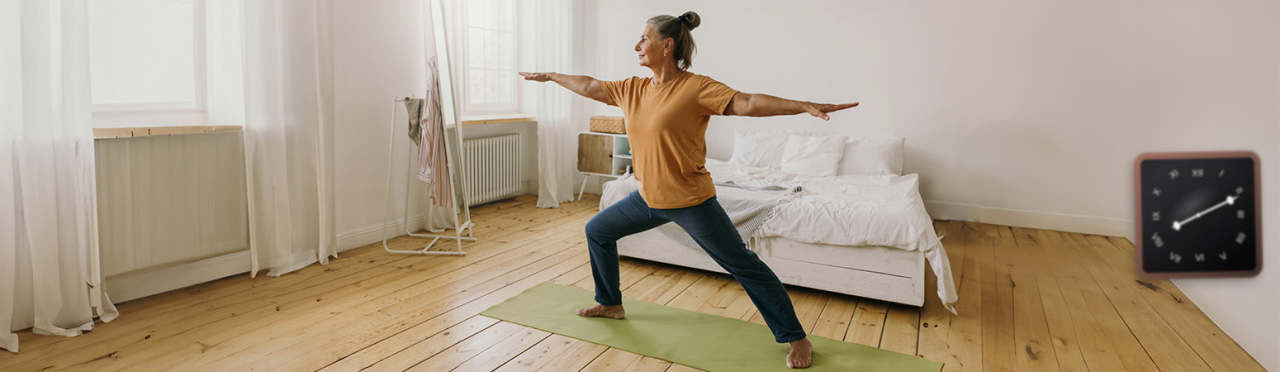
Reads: **8:11**
